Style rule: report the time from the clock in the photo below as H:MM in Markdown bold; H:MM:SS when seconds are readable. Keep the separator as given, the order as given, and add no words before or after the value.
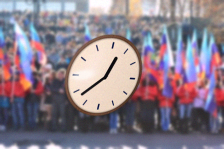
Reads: **12:38**
